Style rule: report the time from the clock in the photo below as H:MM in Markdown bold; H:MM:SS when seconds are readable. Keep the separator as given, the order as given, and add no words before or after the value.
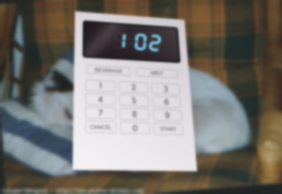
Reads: **1:02**
